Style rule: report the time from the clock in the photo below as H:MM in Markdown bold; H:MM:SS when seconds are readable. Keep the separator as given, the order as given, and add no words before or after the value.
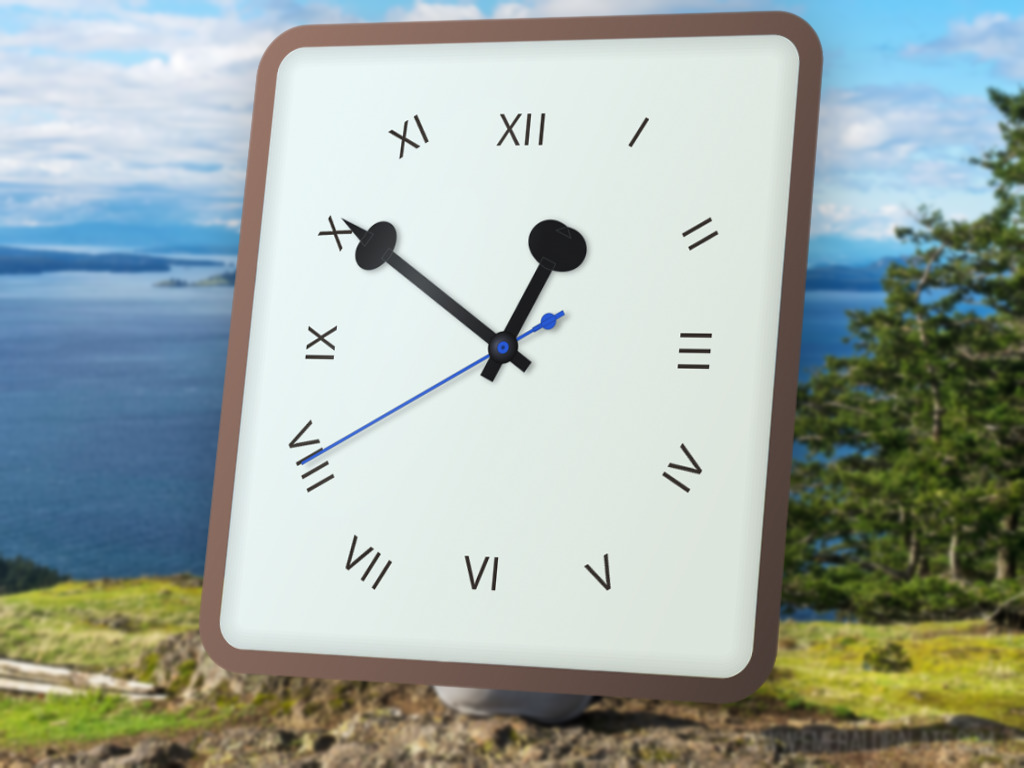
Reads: **12:50:40**
